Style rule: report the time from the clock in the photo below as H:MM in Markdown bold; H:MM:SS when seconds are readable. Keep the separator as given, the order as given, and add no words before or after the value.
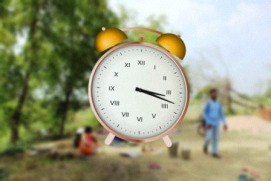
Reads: **3:18**
